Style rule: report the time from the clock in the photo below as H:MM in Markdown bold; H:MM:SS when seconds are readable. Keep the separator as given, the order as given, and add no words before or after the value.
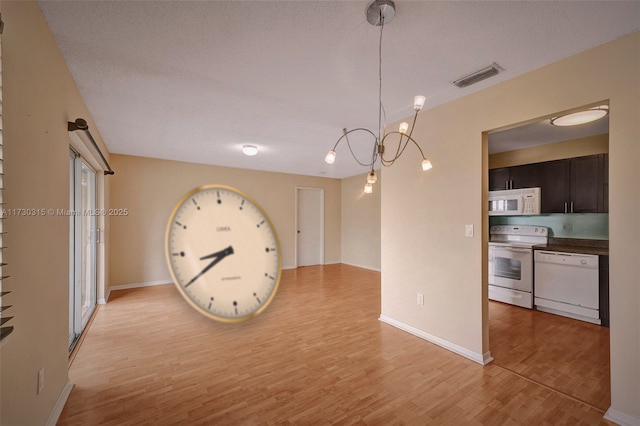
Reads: **8:40**
